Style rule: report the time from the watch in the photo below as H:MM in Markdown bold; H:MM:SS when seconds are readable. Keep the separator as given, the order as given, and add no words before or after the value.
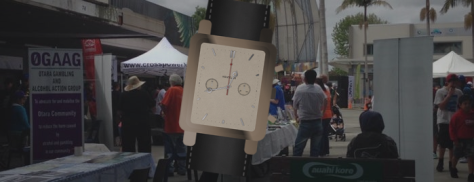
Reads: **12:42**
